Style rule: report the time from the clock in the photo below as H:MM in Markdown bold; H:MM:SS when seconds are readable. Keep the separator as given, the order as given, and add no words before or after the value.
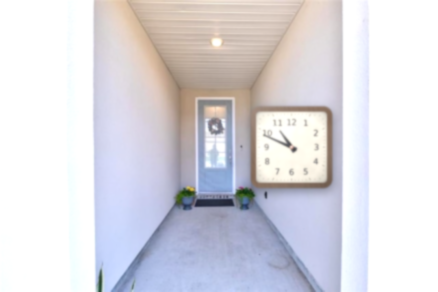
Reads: **10:49**
